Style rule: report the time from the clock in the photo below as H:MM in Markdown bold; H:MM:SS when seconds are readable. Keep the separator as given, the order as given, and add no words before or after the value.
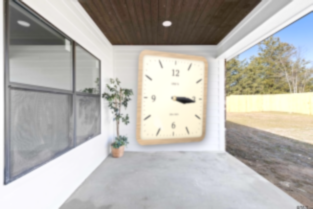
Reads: **3:16**
